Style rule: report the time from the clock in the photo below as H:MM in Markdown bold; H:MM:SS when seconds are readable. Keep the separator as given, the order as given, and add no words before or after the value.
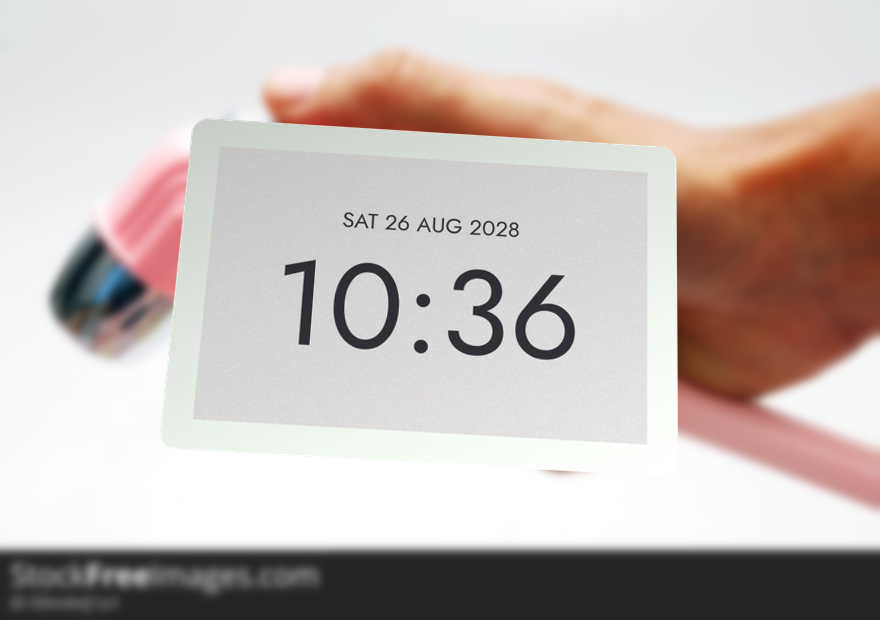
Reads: **10:36**
